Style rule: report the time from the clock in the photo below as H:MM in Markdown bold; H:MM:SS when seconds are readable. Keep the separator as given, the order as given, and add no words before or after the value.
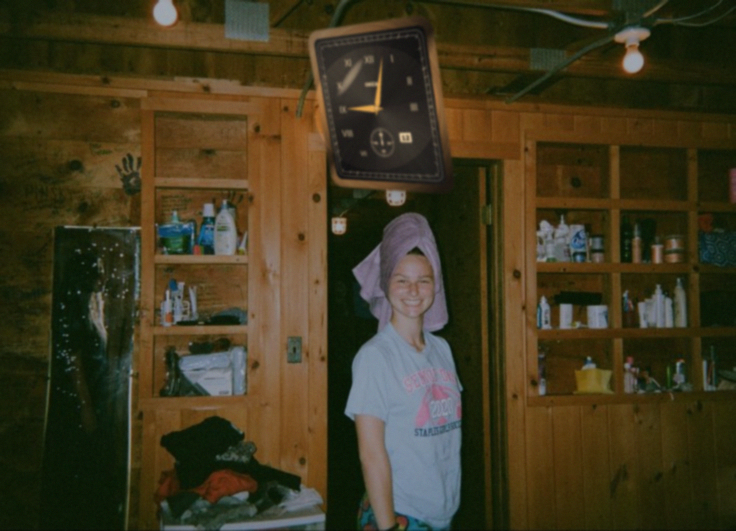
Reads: **9:03**
